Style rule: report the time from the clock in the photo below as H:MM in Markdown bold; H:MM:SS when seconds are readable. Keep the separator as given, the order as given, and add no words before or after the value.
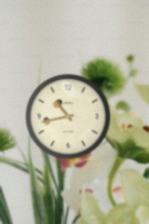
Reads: **10:43**
